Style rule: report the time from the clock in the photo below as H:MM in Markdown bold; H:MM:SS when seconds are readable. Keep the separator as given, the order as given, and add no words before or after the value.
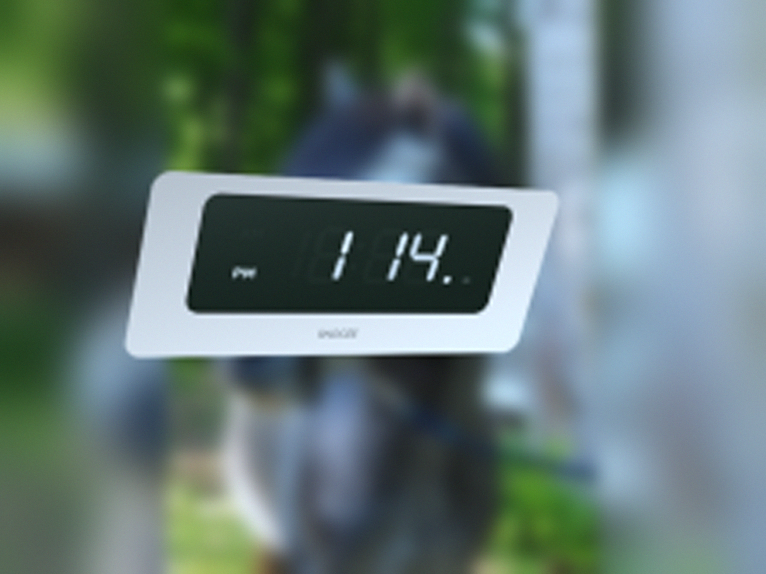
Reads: **1:14**
